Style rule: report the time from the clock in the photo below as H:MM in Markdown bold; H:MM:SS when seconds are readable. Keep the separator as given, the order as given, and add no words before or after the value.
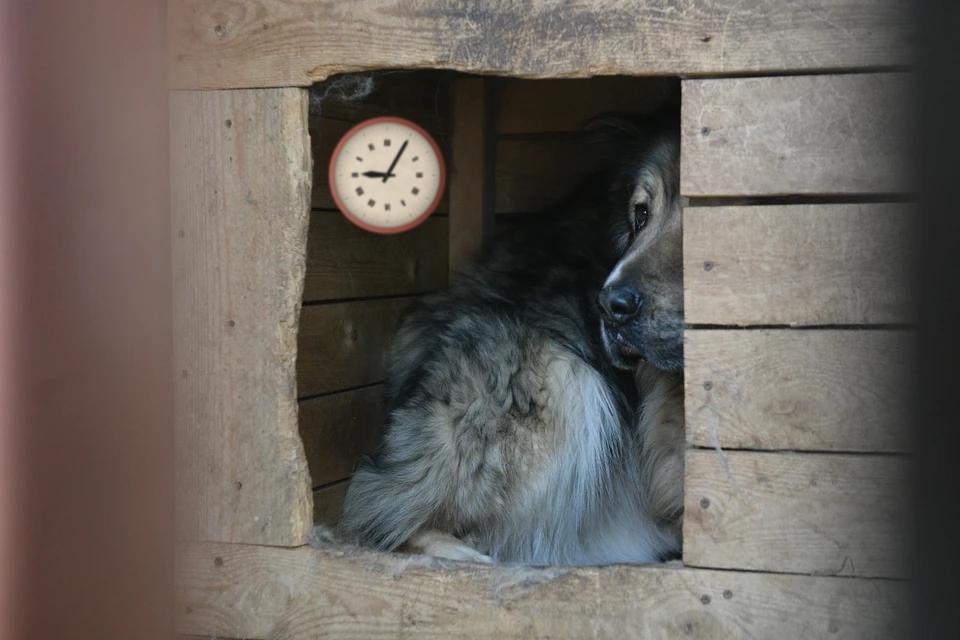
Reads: **9:05**
